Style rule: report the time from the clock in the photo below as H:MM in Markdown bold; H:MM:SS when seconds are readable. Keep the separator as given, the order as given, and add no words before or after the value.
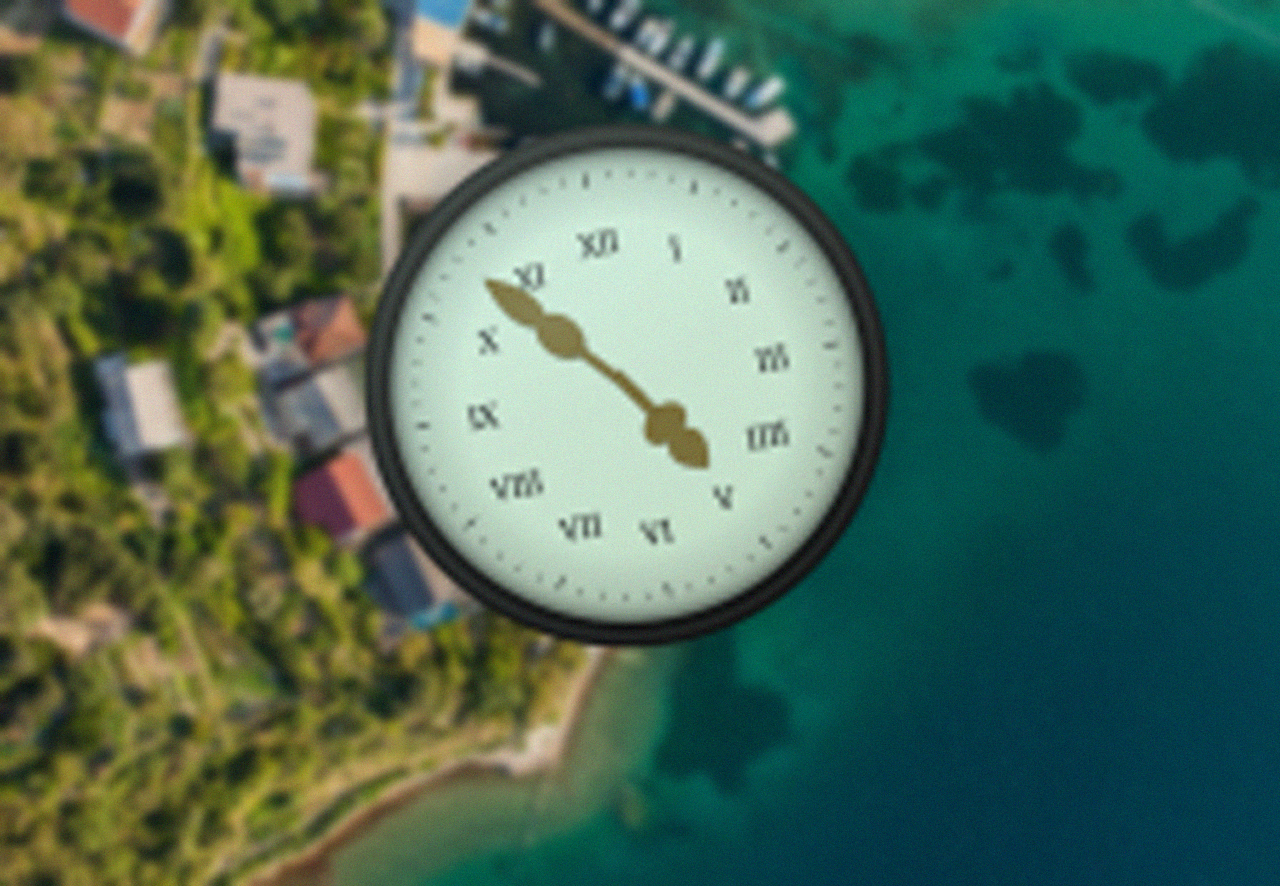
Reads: **4:53**
